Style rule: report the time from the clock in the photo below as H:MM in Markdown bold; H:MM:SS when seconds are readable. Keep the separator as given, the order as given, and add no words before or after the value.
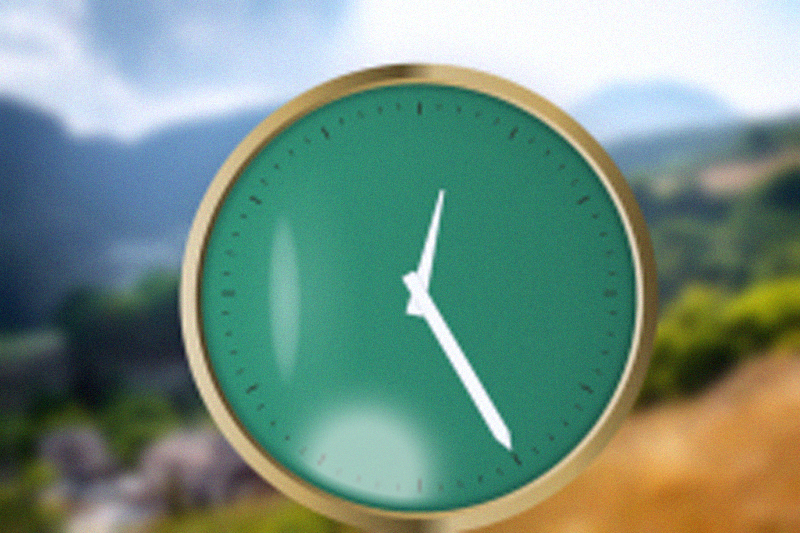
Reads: **12:25**
